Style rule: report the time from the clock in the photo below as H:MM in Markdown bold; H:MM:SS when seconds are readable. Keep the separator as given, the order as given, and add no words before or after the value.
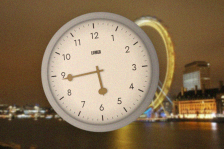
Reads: **5:44**
